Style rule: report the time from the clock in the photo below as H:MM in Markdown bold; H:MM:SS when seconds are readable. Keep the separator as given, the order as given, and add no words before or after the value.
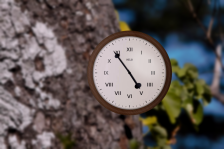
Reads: **4:54**
